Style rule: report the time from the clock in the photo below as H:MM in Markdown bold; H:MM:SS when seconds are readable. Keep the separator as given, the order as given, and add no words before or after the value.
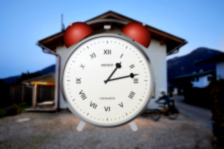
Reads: **1:13**
